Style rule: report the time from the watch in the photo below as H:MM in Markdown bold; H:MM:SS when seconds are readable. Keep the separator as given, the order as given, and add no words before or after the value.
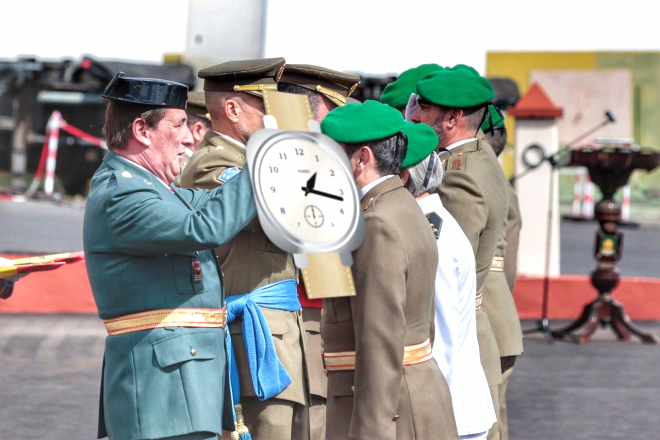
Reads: **1:17**
